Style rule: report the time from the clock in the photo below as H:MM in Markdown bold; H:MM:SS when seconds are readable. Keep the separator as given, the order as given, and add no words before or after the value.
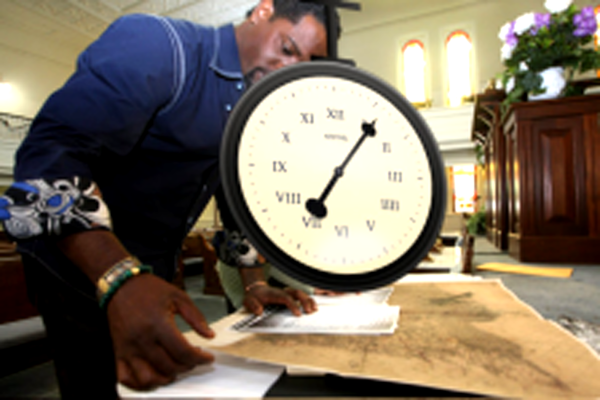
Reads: **7:06**
